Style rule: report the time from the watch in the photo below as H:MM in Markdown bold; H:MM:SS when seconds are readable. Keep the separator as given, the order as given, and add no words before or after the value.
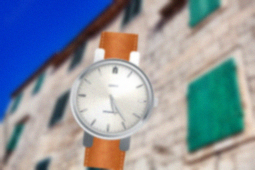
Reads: **5:24**
